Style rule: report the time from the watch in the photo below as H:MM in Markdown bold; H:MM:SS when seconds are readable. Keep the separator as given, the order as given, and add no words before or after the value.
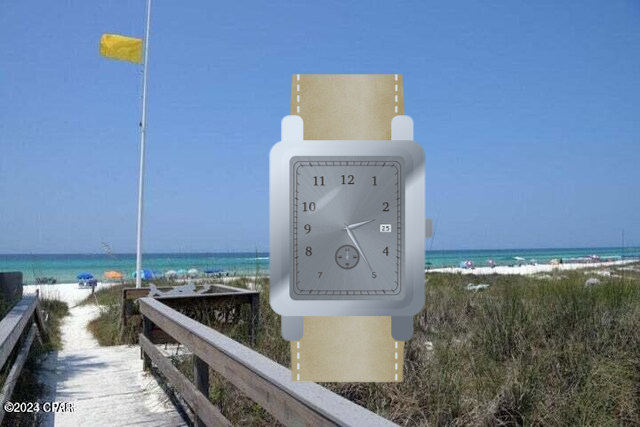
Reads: **2:25**
